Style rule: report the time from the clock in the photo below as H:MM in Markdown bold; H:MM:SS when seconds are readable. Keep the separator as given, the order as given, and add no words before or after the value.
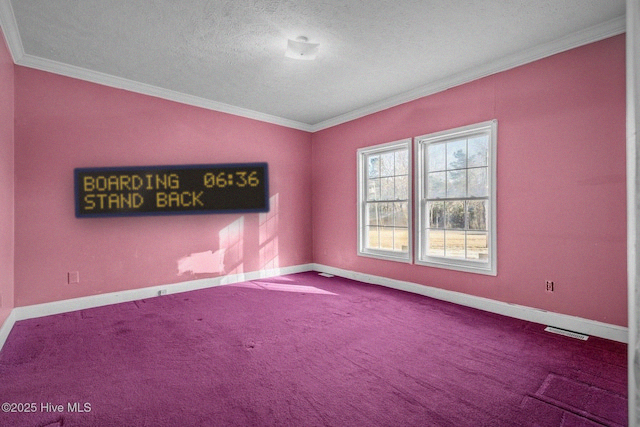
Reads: **6:36**
